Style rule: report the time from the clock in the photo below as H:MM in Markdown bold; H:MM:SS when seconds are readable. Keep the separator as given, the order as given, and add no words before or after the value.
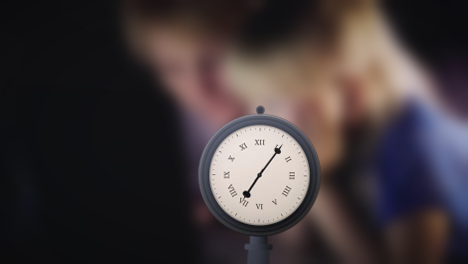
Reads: **7:06**
